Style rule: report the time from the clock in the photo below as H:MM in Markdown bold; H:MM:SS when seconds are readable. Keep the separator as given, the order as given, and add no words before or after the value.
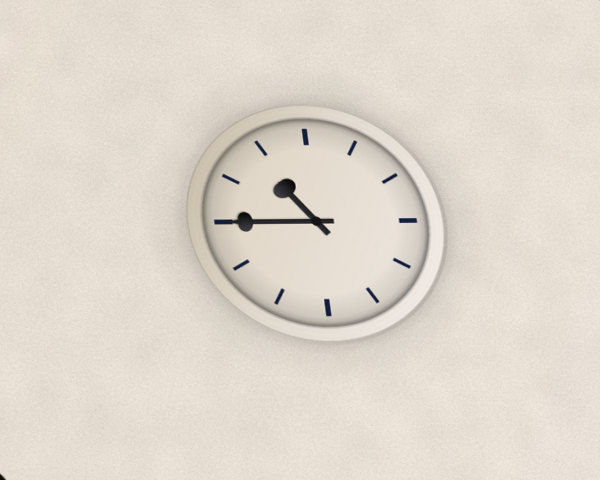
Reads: **10:45**
